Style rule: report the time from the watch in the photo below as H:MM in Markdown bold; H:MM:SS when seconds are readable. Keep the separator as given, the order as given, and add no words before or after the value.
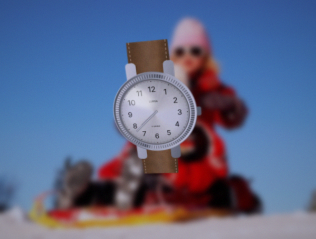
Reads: **7:38**
